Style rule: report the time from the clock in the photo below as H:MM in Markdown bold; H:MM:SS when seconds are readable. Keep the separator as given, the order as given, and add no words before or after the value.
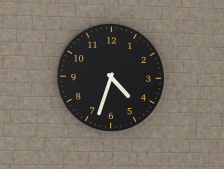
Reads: **4:33**
